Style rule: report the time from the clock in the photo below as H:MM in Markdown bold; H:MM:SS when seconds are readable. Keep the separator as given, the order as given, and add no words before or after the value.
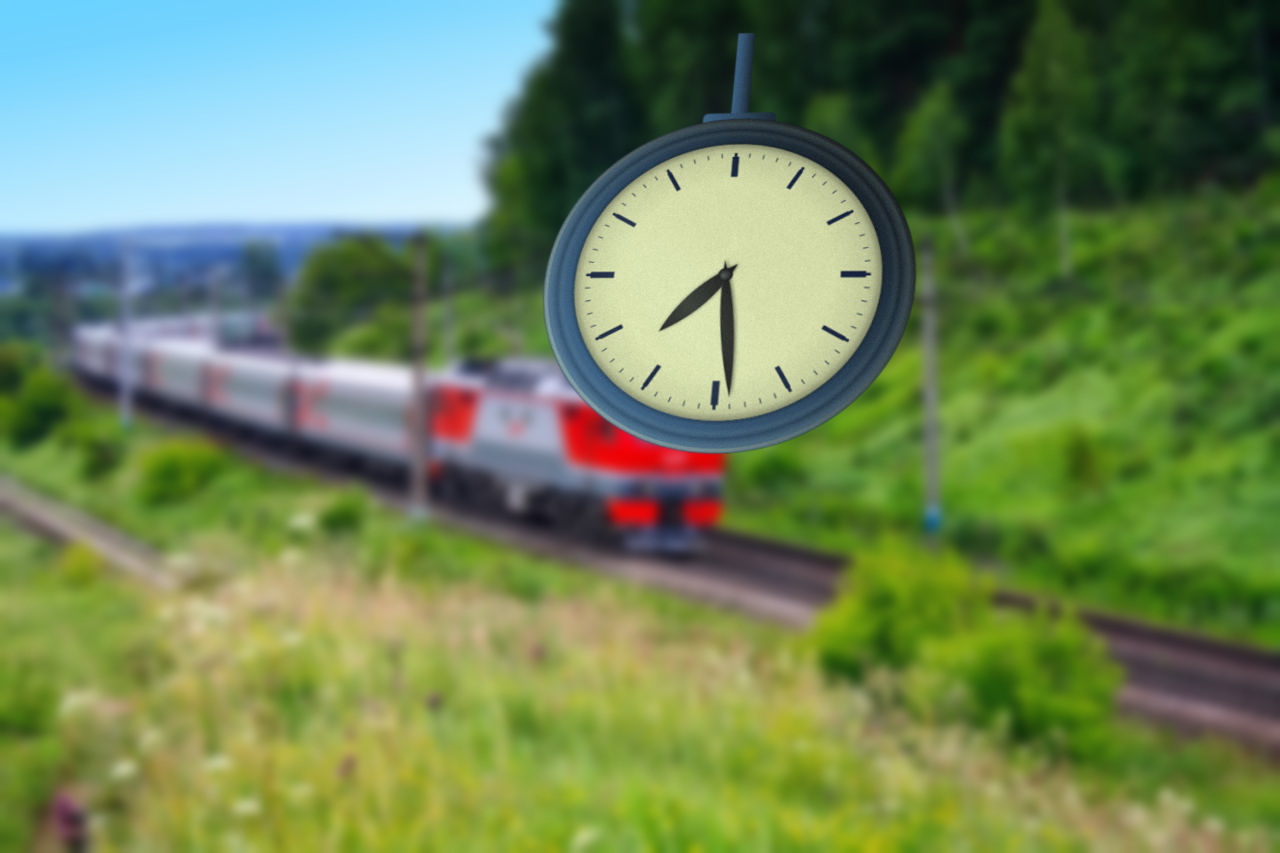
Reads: **7:29**
